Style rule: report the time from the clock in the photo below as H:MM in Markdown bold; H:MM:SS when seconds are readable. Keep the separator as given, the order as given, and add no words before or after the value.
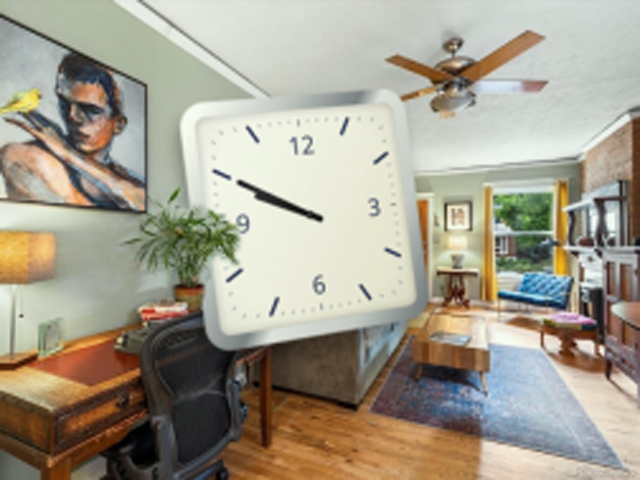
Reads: **9:50**
